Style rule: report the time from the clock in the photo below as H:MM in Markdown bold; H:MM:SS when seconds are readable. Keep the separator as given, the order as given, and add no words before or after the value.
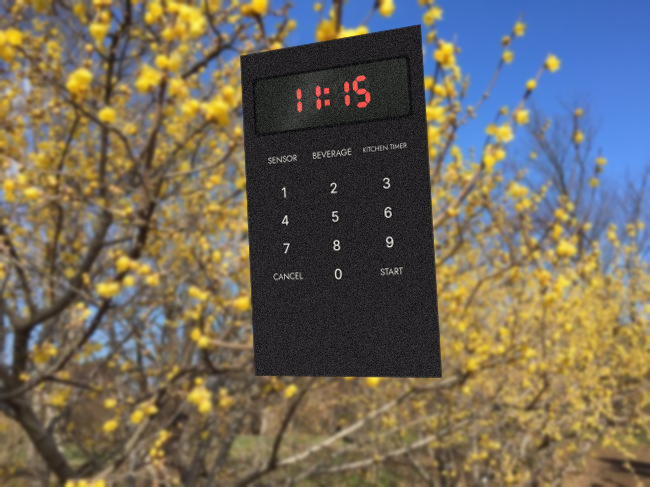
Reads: **11:15**
